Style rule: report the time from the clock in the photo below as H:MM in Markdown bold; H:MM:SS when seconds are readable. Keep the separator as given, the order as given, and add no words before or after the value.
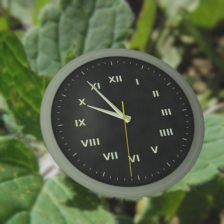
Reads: **9:54:31**
